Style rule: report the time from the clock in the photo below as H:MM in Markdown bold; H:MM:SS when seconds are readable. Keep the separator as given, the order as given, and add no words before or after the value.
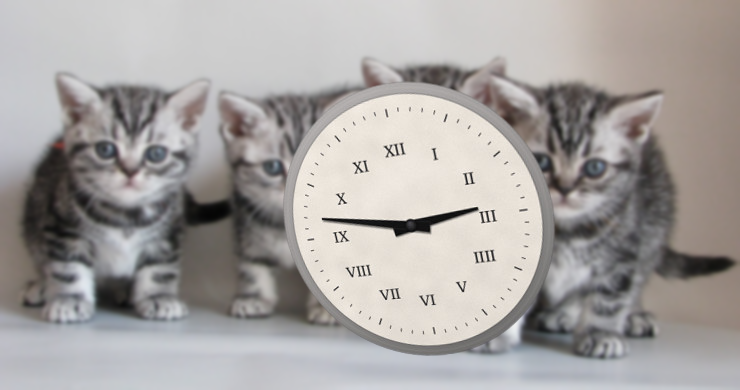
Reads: **2:47**
